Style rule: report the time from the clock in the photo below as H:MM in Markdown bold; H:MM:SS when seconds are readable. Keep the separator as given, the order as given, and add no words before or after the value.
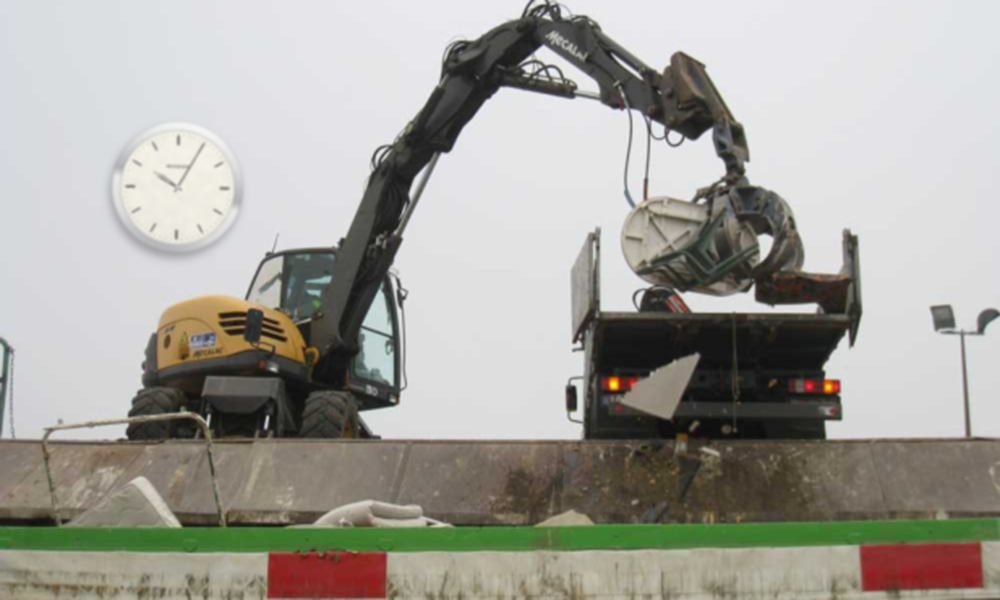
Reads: **10:05**
